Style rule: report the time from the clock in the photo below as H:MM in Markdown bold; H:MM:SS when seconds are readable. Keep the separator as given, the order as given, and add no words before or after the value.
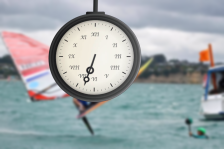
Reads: **6:33**
